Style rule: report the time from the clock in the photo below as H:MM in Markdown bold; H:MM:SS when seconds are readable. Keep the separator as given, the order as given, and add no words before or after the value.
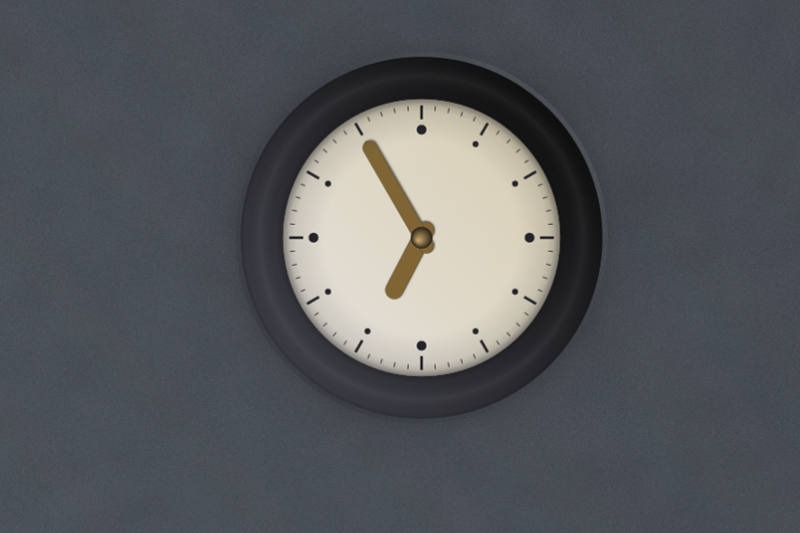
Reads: **6:55**
